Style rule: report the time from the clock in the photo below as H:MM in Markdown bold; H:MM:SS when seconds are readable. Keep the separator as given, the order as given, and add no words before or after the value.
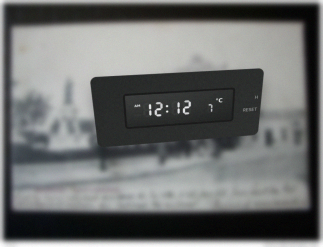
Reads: **12:12**
